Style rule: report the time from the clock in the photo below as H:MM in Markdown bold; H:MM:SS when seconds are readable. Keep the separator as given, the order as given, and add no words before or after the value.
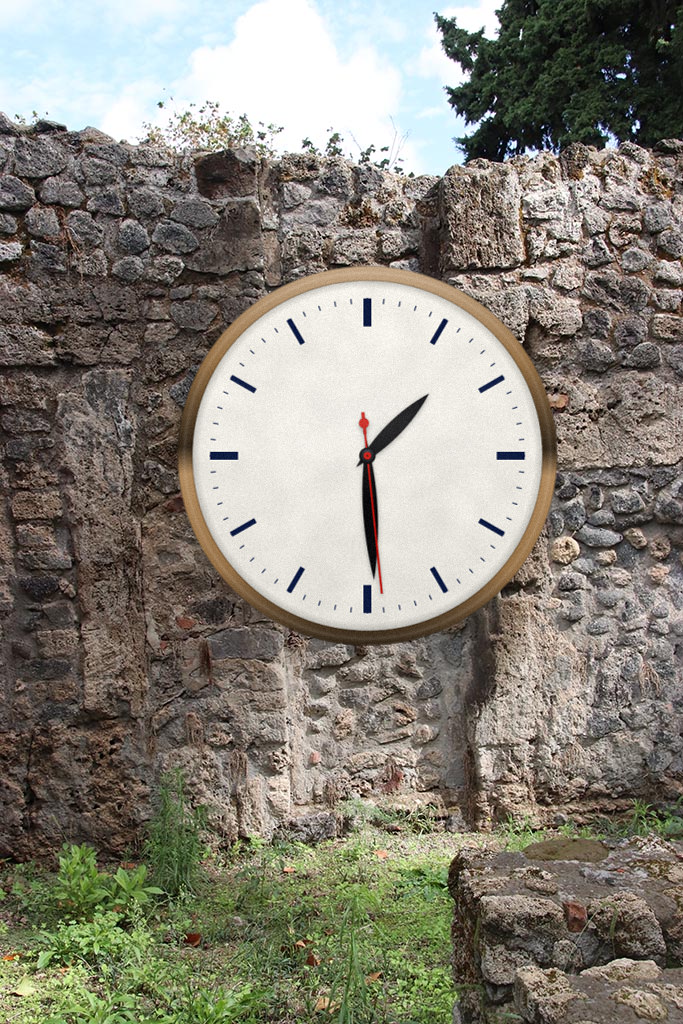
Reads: **1:29:29**
